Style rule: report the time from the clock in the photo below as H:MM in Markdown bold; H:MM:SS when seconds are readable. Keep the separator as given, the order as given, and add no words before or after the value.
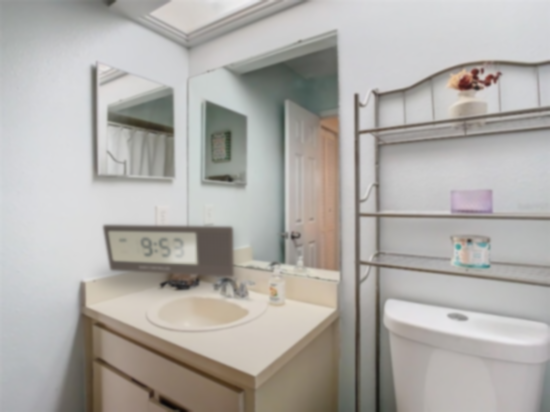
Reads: **9:53**
